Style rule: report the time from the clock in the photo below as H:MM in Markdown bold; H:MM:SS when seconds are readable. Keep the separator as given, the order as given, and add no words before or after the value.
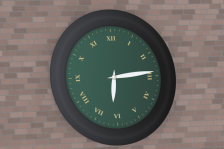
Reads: **6:14**
